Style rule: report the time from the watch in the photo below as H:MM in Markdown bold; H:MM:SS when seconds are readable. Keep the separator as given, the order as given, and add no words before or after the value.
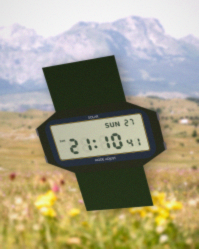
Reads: **21:10:41**
